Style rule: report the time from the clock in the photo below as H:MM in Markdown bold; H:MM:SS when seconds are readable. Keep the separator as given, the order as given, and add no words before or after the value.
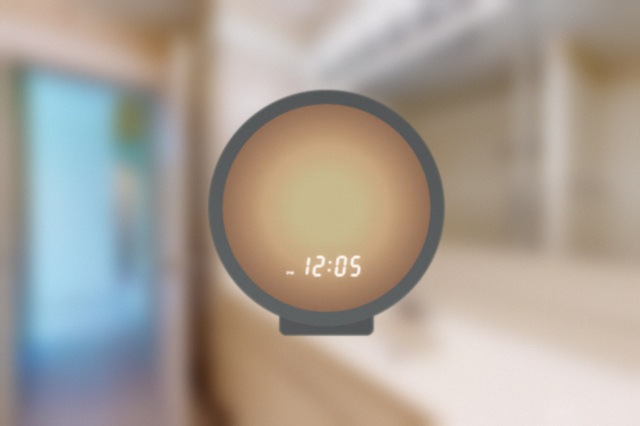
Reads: **12:05**
